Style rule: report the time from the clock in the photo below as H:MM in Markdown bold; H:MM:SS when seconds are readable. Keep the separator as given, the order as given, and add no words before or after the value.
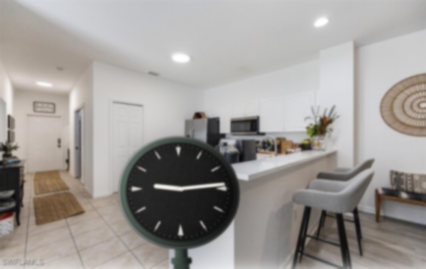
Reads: **9:14**
